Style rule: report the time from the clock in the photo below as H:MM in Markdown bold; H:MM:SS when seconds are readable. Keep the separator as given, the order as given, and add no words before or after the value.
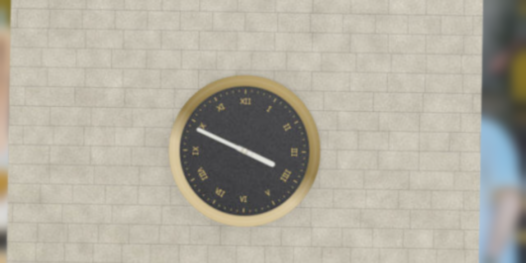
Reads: **3:49**
